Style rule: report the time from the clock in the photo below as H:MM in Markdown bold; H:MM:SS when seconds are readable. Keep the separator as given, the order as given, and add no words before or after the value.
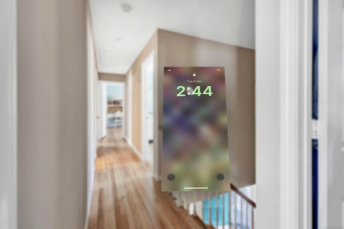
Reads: **2:44**
